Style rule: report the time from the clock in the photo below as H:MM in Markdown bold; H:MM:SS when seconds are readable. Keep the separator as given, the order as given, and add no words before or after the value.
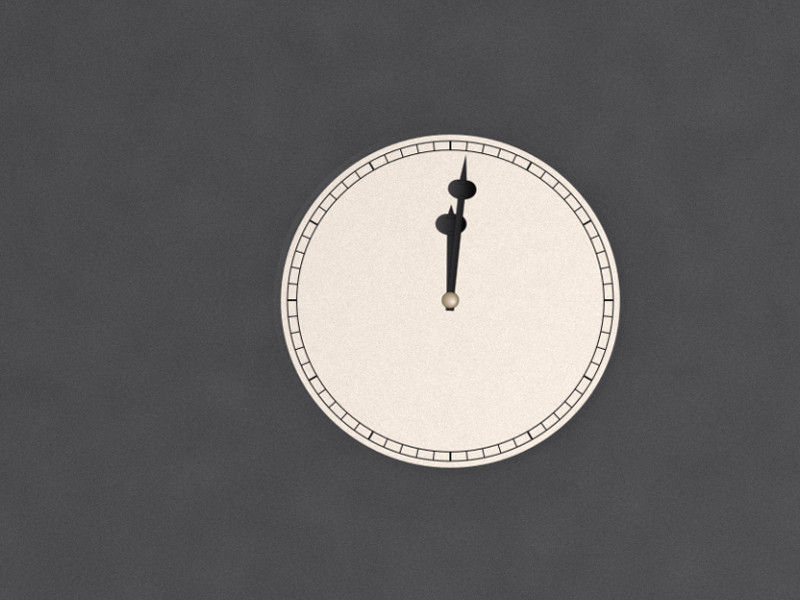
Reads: **12:01**
